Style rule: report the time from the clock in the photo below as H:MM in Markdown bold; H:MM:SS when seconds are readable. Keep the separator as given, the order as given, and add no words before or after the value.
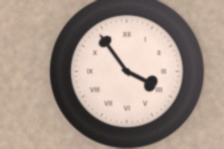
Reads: **3:54**
